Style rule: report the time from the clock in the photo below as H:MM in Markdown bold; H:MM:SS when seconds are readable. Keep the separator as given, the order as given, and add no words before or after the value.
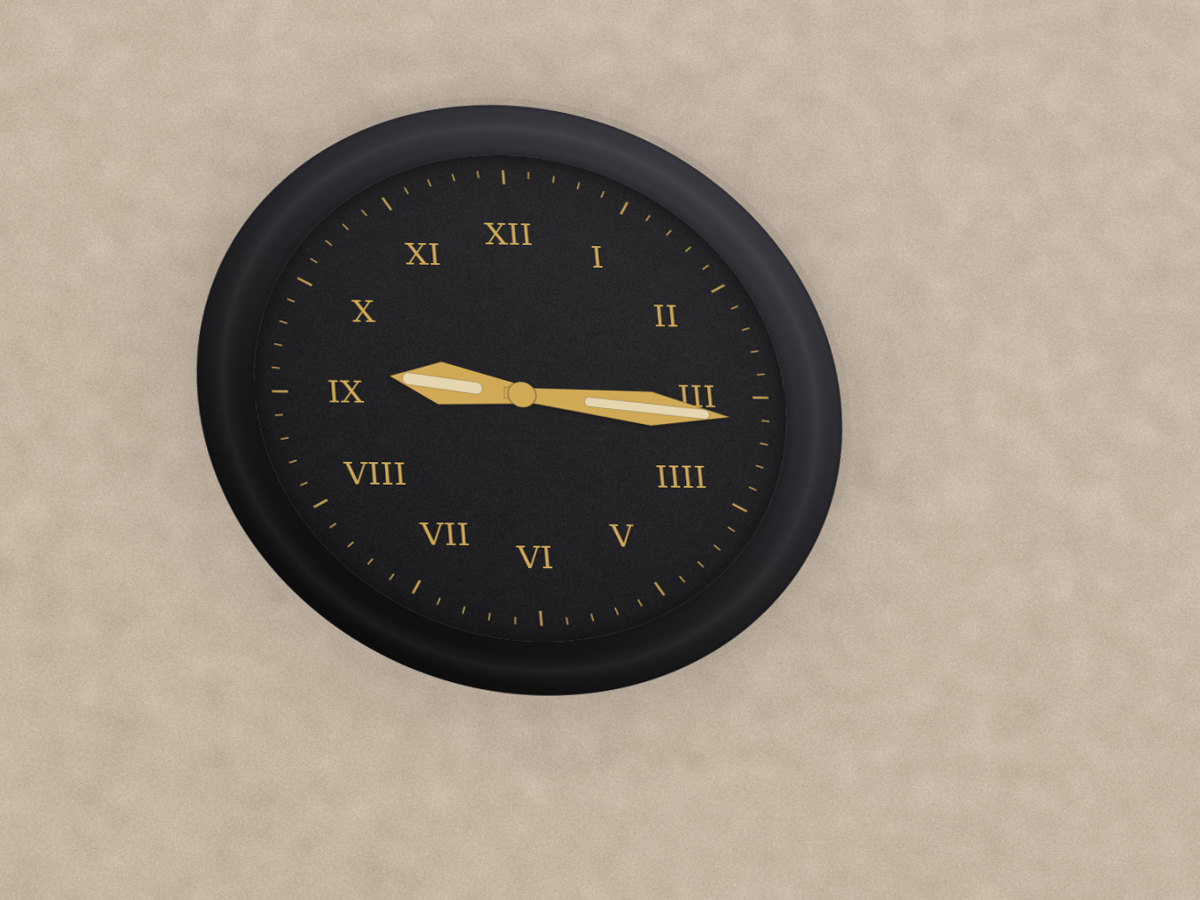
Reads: **9:16**
